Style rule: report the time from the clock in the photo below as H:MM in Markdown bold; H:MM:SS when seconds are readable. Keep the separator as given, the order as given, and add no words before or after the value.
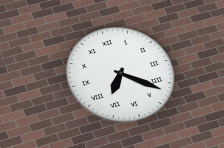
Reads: **7:22**
